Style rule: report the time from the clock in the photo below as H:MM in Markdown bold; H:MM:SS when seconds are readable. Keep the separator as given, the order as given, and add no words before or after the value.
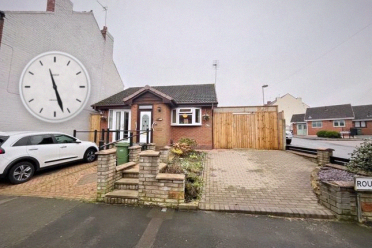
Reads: **11:27**
